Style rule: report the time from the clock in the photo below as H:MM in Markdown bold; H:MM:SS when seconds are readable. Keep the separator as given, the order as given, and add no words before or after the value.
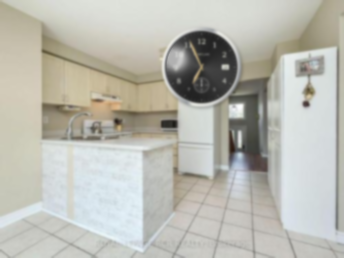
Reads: **6:56**
